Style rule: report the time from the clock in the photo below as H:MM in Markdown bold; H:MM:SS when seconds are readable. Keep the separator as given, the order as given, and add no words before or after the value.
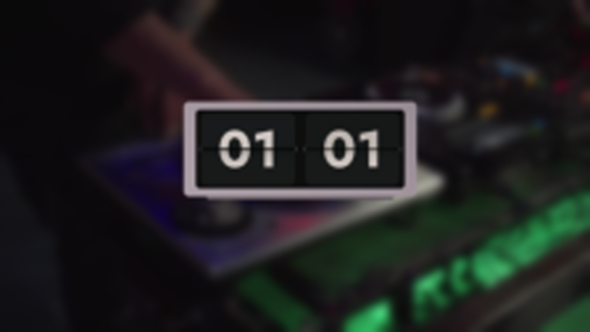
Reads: **1:01**
